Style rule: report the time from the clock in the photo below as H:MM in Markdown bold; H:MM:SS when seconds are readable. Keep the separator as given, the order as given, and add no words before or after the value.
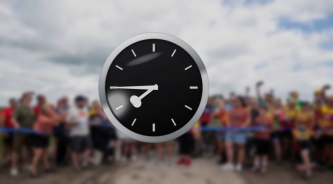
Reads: **7:45**
